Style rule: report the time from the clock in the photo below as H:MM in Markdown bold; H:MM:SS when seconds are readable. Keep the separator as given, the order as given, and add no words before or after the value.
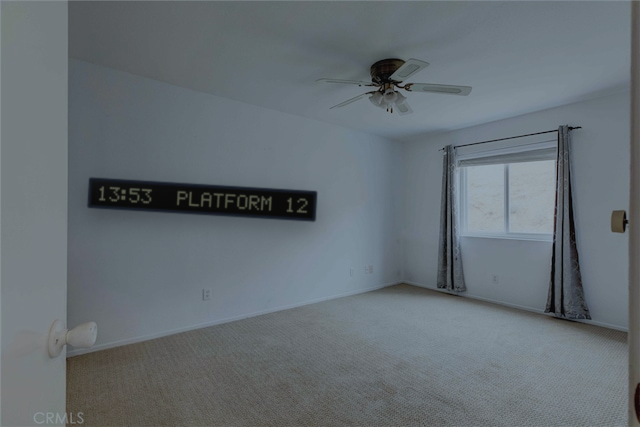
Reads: **13:53**
